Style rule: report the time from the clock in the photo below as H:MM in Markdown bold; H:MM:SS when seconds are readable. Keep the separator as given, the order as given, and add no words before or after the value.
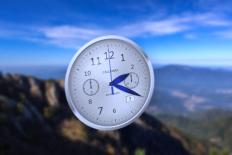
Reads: **2:20**
